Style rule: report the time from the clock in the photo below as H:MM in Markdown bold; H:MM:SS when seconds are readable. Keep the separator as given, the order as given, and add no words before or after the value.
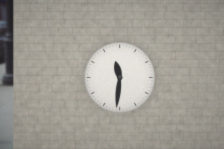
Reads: **11:31**
